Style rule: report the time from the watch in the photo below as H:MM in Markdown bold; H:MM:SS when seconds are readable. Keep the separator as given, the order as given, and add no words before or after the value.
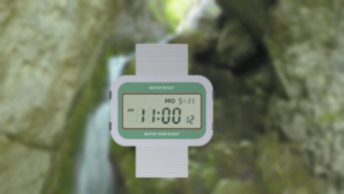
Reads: **11:00**
